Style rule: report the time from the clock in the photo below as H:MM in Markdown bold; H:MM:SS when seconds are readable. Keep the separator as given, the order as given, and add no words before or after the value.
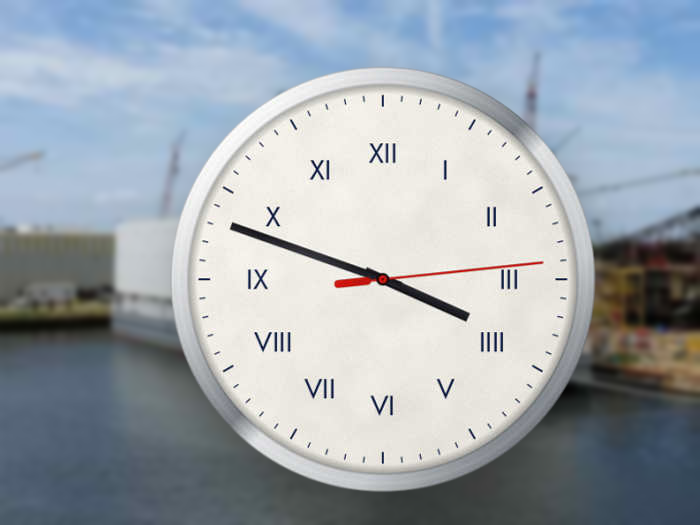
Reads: **3:48:14**
